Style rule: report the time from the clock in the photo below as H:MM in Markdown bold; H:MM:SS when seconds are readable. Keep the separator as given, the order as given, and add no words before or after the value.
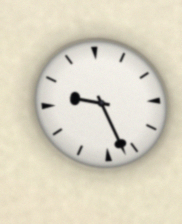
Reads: **9:27**
